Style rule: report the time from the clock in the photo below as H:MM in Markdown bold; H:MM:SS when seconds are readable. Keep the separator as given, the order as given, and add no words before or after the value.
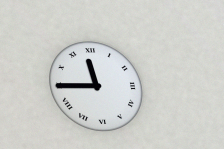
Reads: **11:45**
